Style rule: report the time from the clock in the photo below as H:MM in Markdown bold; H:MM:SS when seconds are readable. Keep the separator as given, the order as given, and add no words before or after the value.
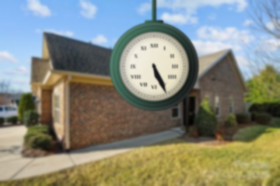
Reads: **5:26**
